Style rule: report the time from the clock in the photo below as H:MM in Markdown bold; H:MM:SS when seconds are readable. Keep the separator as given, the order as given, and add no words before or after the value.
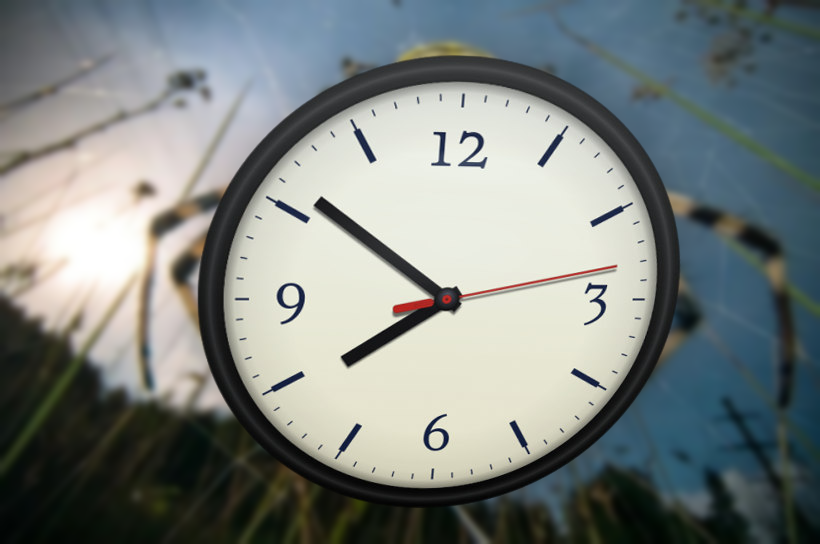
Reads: **7:51:13**
